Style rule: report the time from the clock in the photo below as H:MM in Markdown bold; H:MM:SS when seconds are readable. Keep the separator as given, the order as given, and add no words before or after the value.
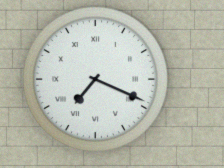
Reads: **7:19**
